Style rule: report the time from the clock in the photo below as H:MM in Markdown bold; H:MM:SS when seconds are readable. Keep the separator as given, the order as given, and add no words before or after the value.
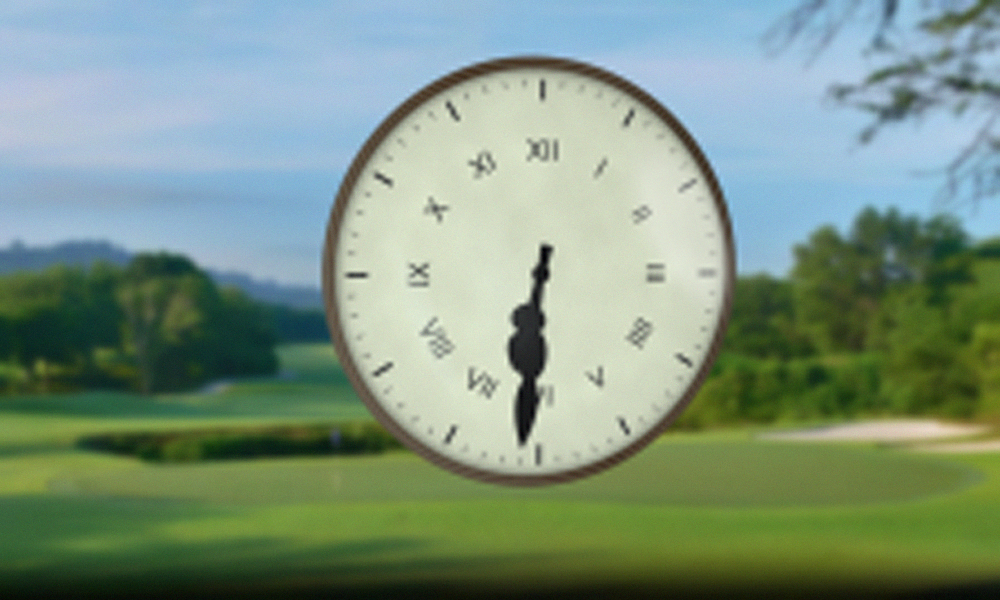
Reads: **6:31**
